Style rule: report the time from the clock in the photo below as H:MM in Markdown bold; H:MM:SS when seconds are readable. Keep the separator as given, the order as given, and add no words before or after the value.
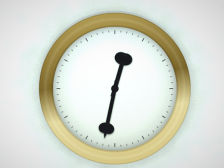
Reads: **12:32**
